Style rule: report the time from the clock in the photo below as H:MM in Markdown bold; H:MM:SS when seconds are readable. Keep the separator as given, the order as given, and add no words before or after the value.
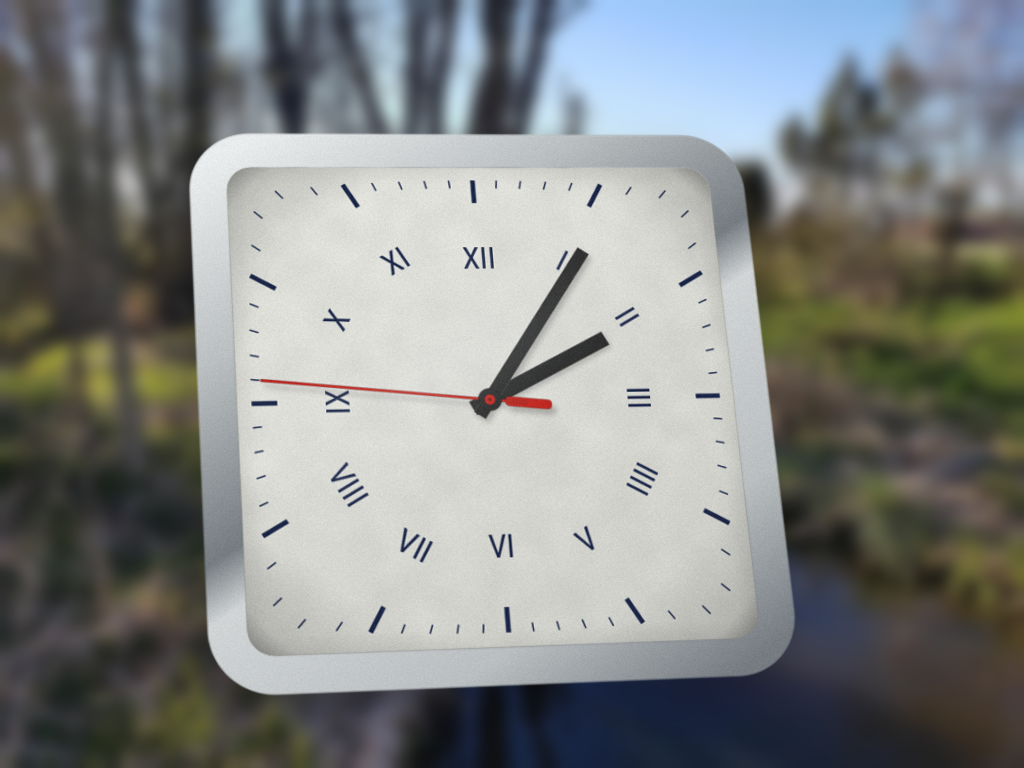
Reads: **2:05:46**
